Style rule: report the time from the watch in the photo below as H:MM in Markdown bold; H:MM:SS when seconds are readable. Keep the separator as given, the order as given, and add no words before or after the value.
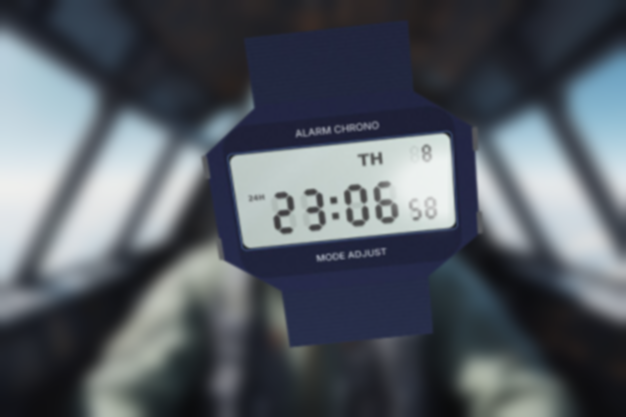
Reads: **23:06:58**
